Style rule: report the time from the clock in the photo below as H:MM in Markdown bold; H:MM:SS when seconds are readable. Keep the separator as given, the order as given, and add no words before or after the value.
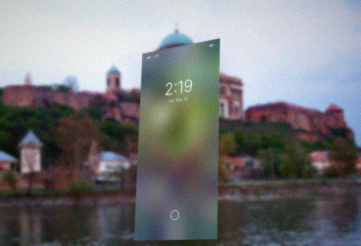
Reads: **2:19**
